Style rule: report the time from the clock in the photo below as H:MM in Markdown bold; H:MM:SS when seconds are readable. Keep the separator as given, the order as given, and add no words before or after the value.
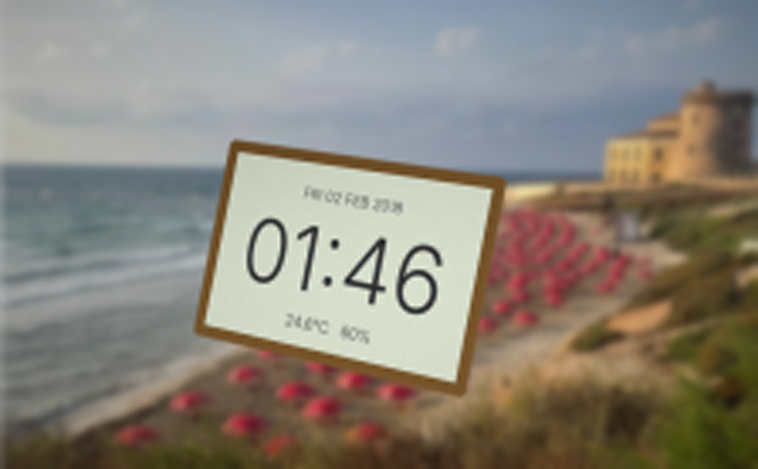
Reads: **1:46**
